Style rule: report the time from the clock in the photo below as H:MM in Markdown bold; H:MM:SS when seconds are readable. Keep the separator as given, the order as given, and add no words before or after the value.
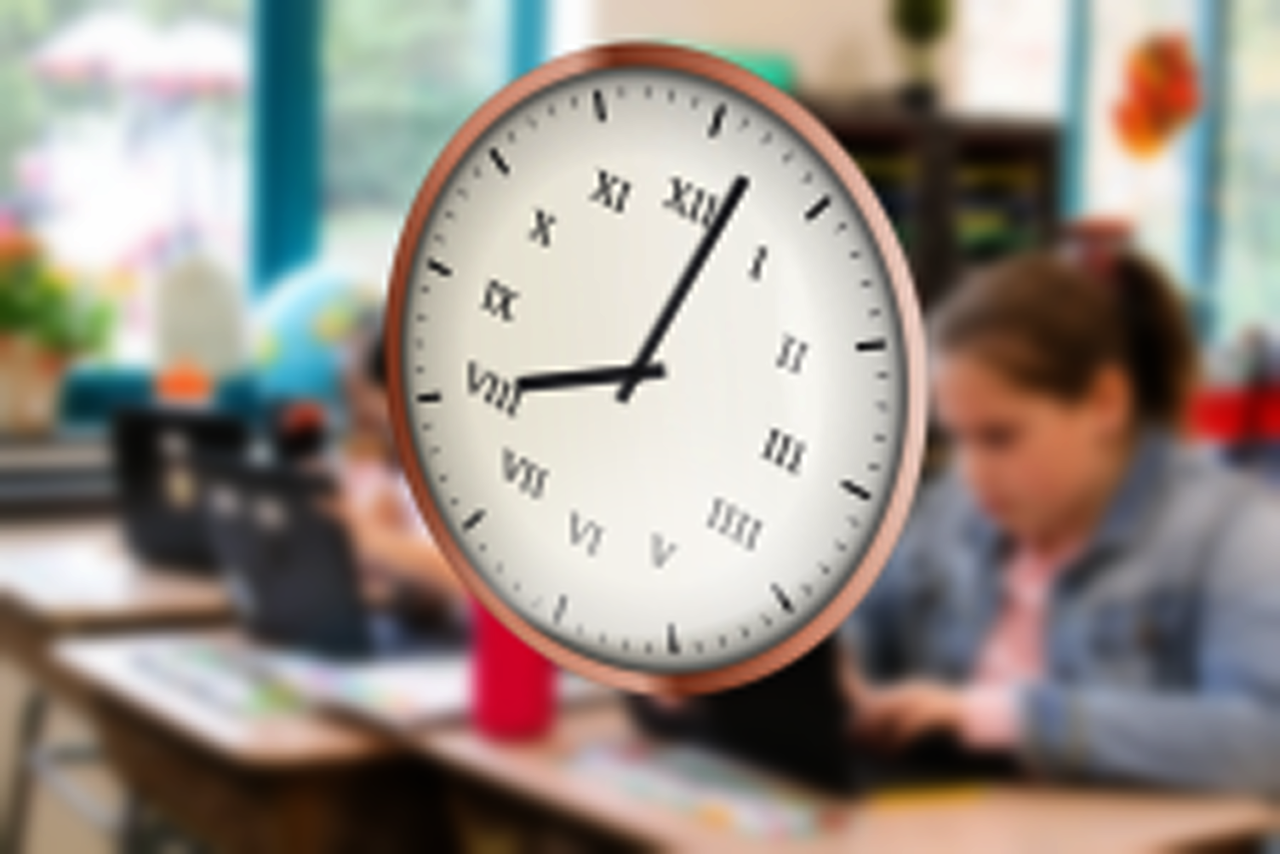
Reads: **8:02**
